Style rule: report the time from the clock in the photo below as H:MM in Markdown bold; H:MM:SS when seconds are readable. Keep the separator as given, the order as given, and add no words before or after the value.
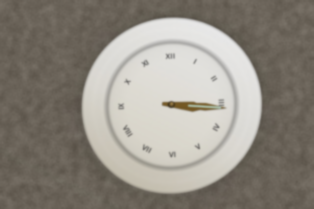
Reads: **3:16**
